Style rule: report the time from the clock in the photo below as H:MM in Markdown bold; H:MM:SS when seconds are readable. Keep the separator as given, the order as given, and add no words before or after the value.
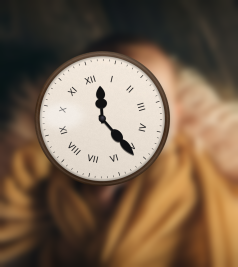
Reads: **12:26**
